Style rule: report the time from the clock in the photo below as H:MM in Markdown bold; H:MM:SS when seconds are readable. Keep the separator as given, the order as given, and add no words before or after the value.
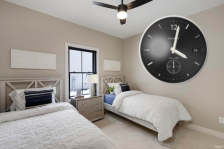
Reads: **4:02**
